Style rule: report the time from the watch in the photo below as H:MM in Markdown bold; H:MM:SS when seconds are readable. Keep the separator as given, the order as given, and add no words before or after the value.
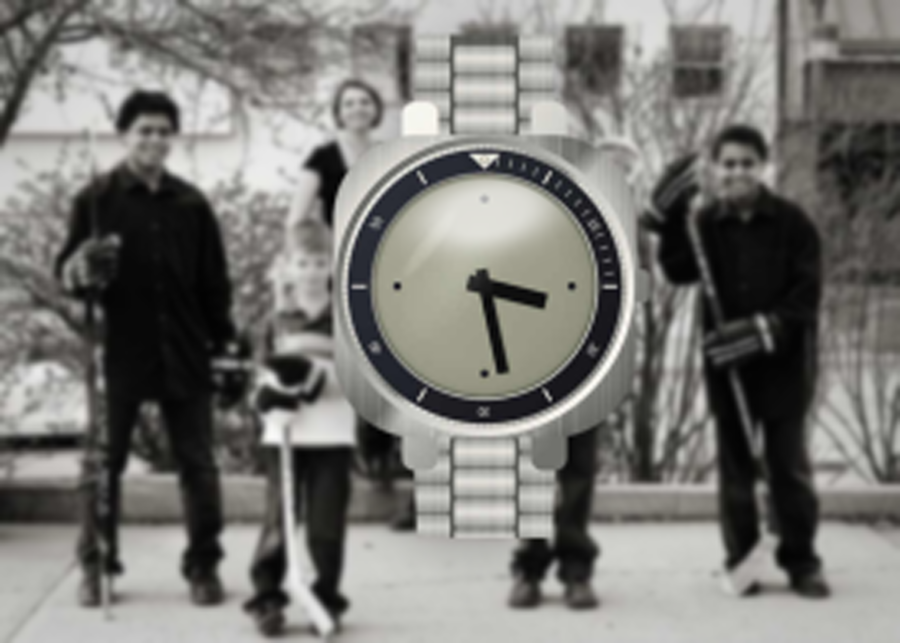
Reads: **3:28**
